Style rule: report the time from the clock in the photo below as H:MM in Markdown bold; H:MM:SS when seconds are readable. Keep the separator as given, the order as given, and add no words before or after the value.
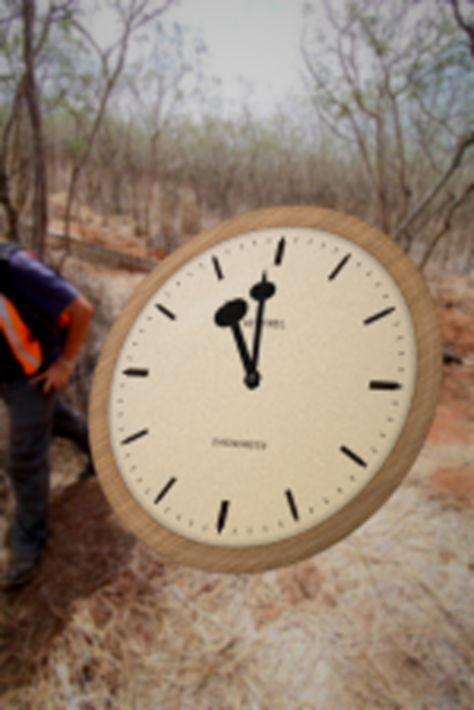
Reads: **10:59**
